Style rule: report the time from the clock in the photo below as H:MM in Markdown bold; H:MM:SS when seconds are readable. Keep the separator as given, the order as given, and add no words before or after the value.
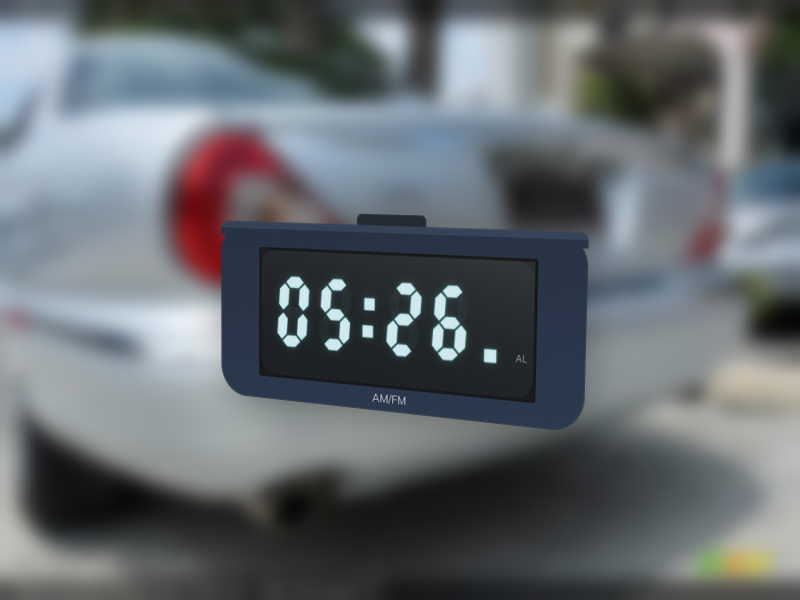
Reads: **5:26**
